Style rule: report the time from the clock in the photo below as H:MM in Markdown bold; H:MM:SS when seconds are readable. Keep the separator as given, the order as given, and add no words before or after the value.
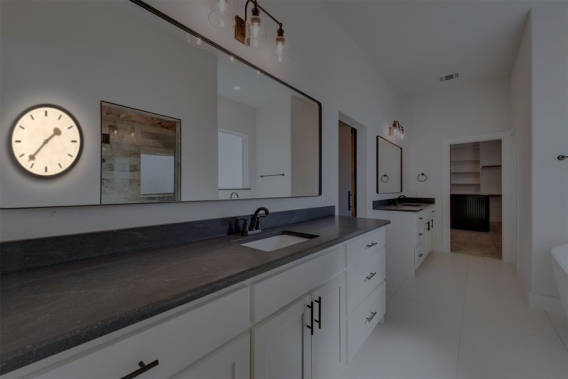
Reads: **1:37**
